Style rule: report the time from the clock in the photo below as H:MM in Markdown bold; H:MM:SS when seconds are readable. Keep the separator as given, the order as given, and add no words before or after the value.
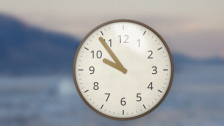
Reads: **9:54**
